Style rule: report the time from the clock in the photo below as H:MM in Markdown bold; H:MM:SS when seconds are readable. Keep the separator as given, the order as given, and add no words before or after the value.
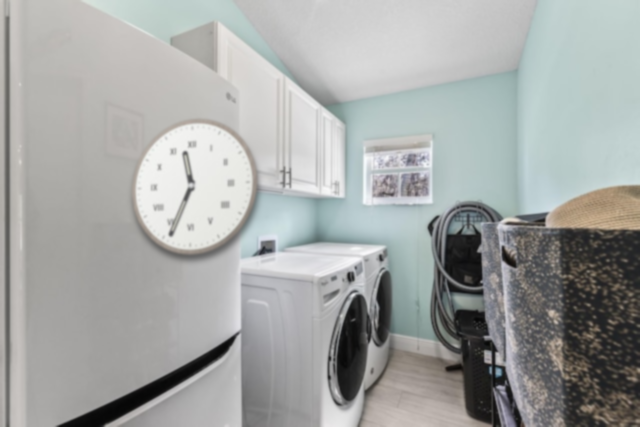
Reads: **11:34**
